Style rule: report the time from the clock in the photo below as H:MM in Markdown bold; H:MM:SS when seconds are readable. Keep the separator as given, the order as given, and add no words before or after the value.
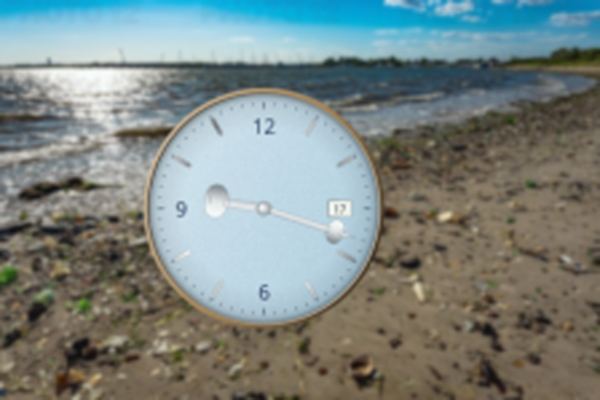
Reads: **9:18**
